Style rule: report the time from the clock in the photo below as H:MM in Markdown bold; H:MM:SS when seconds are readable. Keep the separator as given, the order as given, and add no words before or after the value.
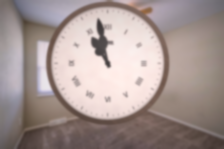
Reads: **10:58**
